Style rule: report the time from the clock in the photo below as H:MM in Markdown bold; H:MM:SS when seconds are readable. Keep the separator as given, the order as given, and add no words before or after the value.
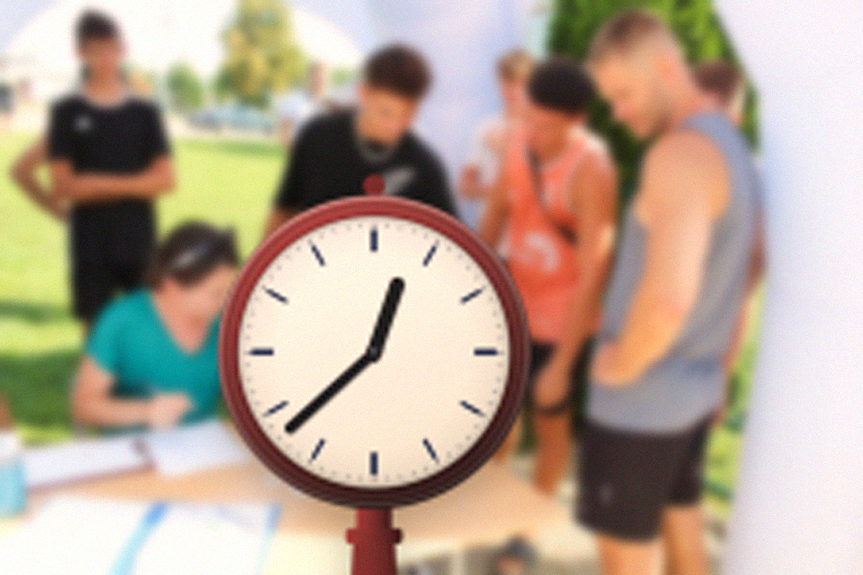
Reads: **12:38**
